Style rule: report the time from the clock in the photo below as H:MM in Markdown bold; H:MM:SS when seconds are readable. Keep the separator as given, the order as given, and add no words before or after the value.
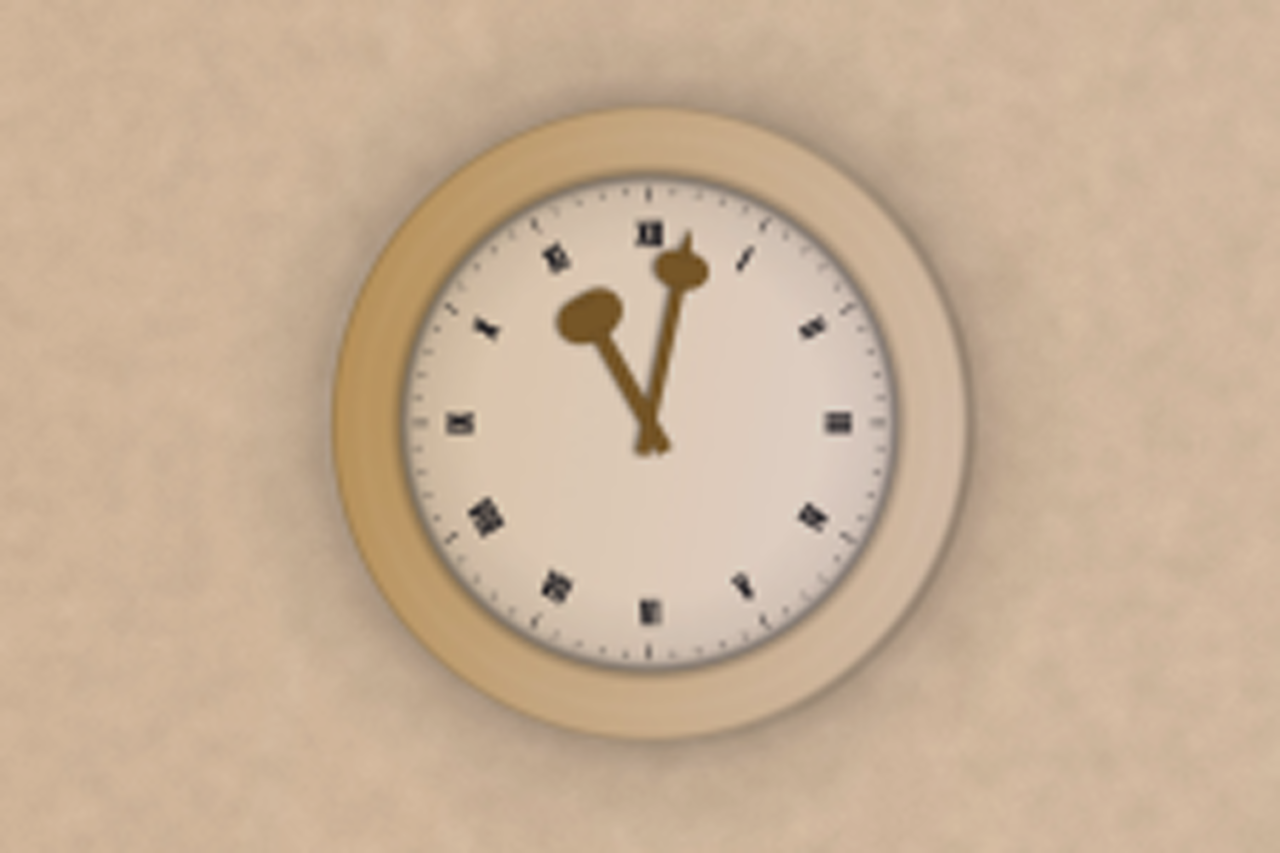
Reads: **11:02**
